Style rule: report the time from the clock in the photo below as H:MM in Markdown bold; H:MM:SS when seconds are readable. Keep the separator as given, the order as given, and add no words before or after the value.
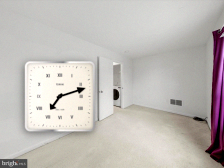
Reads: **7:12**
